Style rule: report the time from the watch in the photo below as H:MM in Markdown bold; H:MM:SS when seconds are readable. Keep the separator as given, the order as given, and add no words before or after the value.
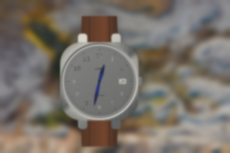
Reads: **12:32**
